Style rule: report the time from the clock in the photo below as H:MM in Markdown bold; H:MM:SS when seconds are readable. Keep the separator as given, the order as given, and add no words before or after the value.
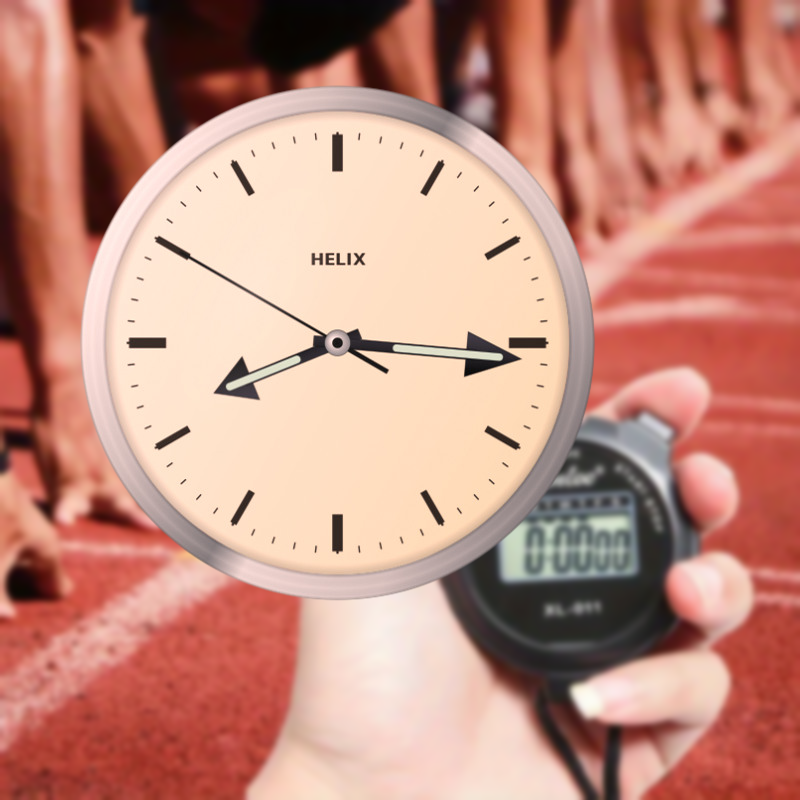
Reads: **8:15:50**
